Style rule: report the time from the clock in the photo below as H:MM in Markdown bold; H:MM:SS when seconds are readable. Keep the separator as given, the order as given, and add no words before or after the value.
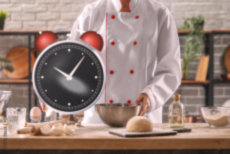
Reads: **10:06**
